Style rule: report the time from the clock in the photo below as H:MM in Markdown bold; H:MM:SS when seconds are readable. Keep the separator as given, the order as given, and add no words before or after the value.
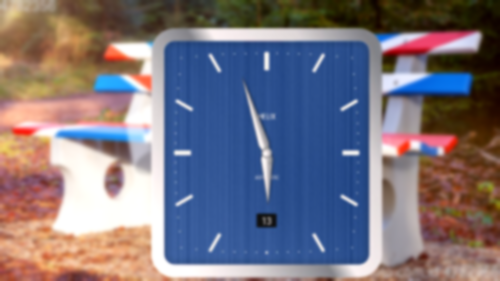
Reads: **5:57**
